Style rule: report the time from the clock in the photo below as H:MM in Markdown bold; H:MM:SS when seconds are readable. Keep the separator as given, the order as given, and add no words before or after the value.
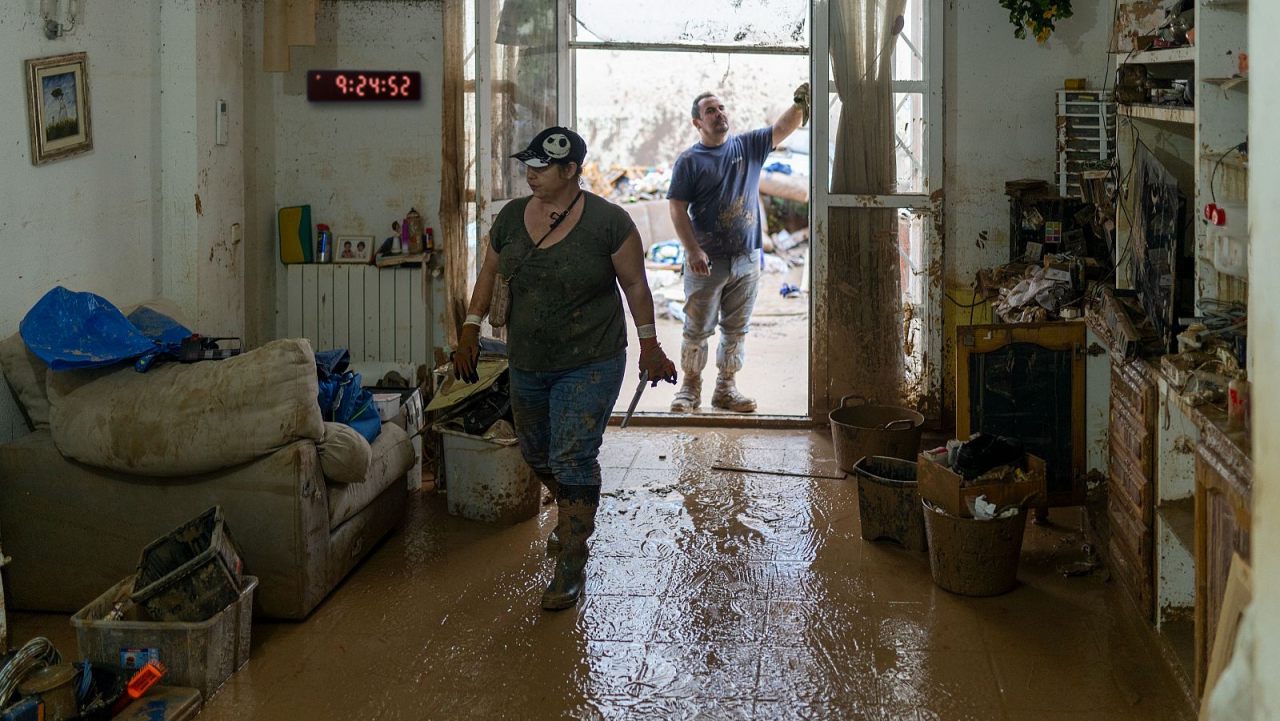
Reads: **9:24:52**
